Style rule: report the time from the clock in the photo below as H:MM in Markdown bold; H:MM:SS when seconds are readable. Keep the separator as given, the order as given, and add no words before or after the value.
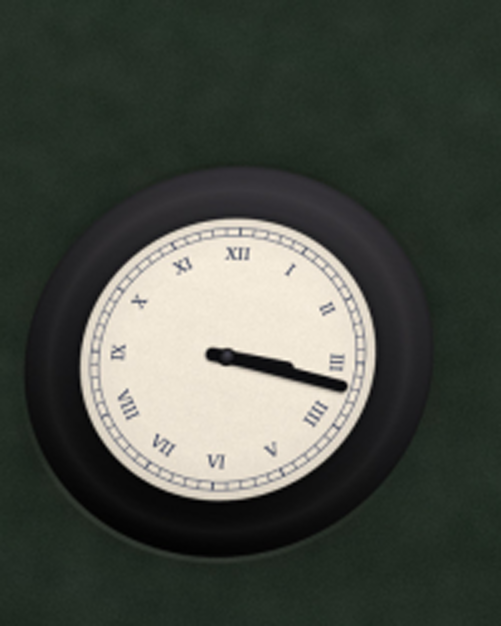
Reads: **3:17**
